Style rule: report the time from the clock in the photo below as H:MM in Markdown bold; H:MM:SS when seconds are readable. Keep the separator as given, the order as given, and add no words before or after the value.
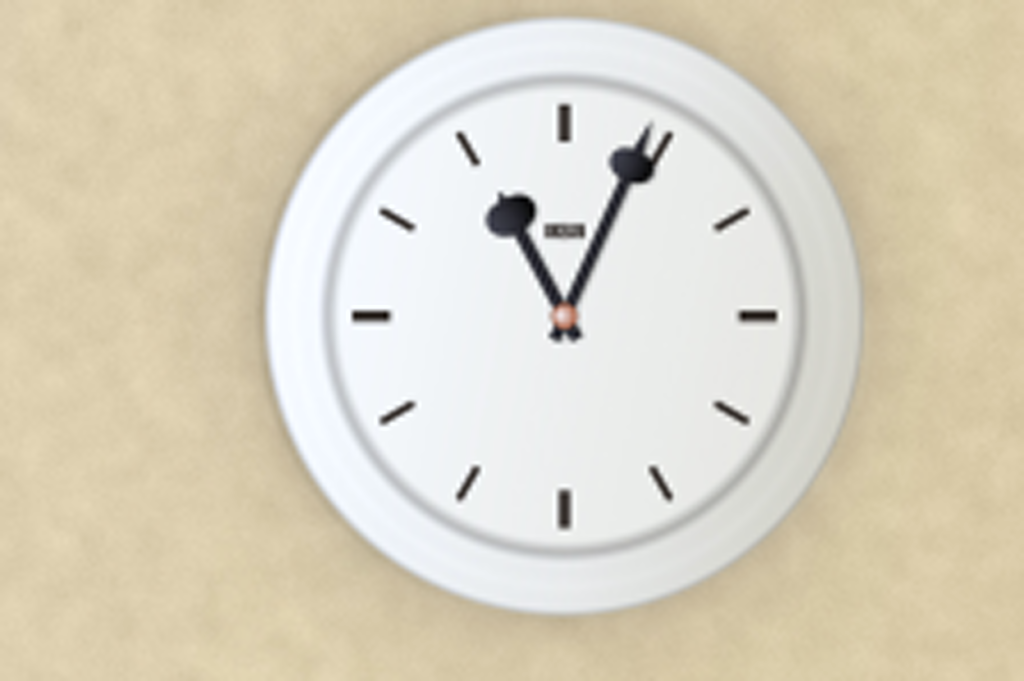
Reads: **11:04**
